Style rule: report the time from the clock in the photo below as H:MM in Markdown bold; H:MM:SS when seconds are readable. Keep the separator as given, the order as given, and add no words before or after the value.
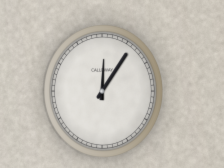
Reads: **12:06**
